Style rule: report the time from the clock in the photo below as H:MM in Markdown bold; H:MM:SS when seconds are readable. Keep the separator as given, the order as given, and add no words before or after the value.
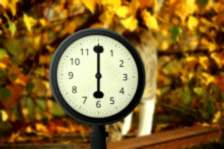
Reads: **6:00**
